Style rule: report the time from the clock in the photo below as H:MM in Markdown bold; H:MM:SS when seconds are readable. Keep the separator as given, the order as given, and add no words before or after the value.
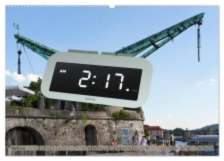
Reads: **2:17**
